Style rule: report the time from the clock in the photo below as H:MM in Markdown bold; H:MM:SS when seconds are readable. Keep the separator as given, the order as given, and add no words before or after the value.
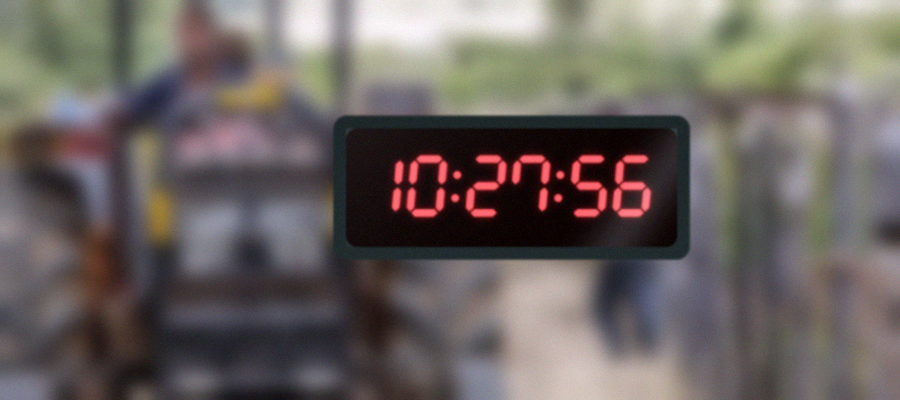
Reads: **10:27:56**
